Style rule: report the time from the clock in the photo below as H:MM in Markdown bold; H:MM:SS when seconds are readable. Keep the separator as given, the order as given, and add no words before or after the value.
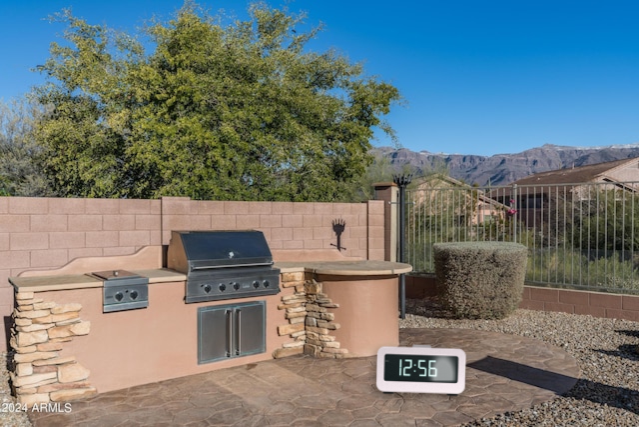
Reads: **12:56**
